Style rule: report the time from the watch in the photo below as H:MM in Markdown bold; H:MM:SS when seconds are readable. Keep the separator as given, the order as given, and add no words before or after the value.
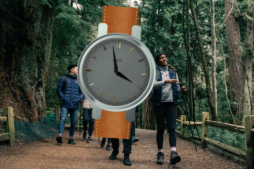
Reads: **3:58**
